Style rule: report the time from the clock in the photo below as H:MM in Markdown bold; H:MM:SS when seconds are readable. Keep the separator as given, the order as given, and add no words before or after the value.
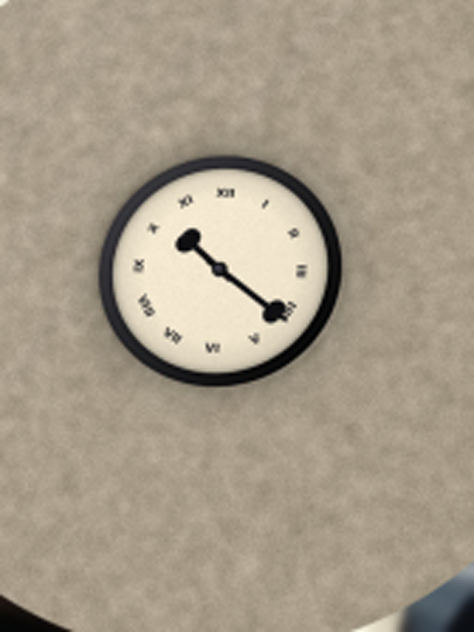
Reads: **10:21**
